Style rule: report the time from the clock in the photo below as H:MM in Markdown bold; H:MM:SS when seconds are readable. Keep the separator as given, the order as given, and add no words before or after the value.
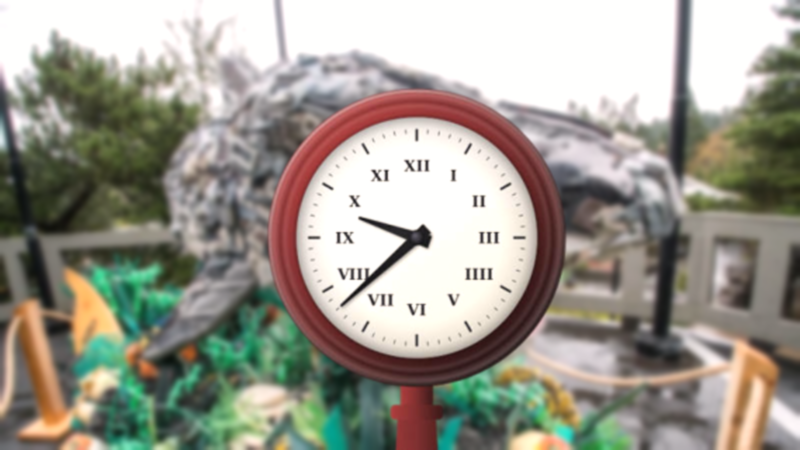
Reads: **9:38**
